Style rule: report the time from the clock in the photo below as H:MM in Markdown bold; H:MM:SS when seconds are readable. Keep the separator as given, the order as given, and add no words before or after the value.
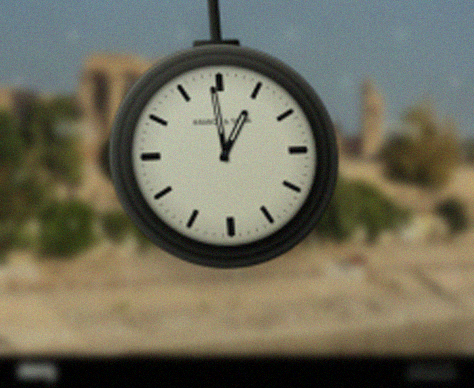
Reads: **12:59**
